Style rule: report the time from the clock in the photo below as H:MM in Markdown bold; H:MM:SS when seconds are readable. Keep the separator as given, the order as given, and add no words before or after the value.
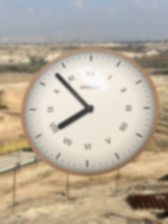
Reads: **7:53**
